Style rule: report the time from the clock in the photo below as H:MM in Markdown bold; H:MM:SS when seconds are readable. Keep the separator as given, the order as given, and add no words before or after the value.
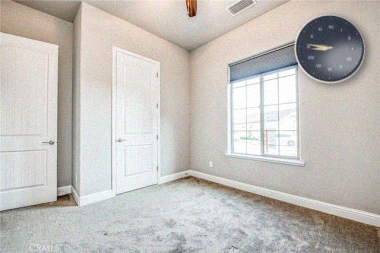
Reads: **8:46**
